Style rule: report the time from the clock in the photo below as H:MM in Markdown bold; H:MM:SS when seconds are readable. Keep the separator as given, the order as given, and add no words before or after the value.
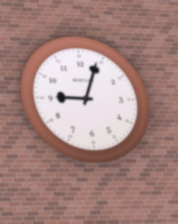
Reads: **9:04**
